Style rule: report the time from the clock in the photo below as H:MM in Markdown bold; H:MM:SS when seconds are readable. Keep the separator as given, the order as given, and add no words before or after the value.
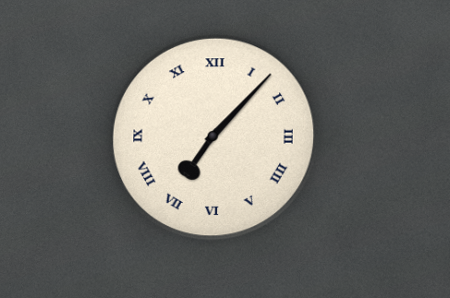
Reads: **7:07**
